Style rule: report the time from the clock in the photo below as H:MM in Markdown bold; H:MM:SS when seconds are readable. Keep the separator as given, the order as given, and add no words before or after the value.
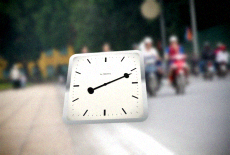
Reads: **8:11**
